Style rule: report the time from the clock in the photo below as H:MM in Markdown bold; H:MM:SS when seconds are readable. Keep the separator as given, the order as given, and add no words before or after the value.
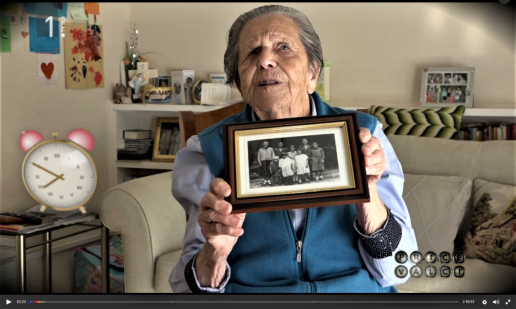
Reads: **7:50**
